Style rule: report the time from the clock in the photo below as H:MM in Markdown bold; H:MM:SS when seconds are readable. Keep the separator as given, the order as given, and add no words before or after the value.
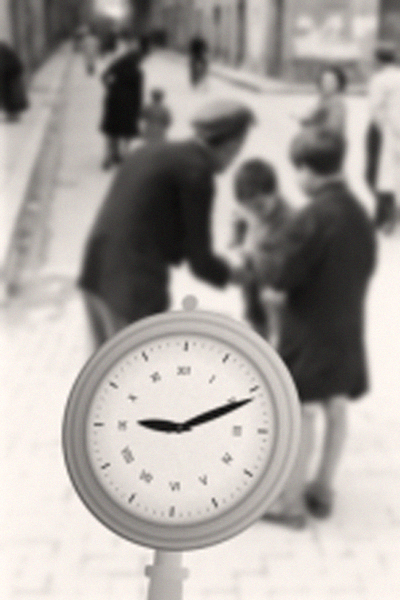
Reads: **9:11**
